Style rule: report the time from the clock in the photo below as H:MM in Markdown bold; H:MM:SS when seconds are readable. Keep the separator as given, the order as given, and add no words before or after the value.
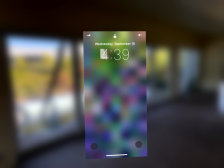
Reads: **4:39**
